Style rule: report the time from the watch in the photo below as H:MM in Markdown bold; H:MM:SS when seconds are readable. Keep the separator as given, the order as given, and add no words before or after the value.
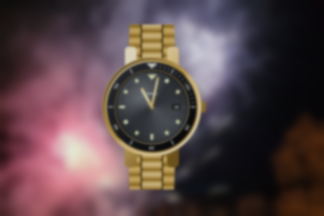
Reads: **11:02**
